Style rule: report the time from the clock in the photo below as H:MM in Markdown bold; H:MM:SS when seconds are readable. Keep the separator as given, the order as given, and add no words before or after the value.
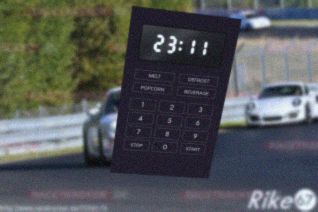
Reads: **23:11**
